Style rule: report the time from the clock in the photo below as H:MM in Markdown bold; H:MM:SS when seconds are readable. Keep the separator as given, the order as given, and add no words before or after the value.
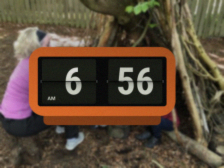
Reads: **6:56**
